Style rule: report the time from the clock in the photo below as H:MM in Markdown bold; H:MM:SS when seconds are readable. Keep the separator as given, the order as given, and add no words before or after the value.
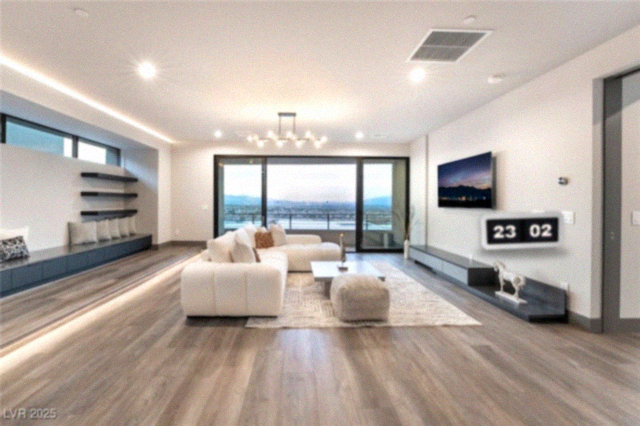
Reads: **23:02**
